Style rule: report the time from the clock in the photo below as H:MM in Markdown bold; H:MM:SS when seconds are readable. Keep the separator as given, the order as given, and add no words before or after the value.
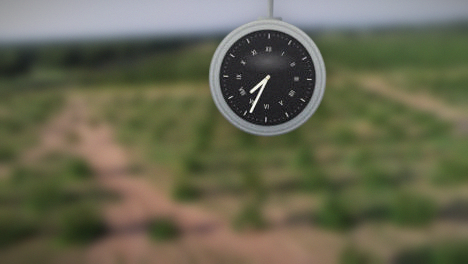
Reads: **7:34**
